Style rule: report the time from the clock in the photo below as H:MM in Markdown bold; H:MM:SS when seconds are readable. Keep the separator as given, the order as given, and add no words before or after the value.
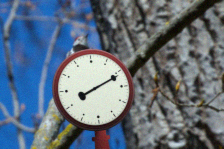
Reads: **8:11**
